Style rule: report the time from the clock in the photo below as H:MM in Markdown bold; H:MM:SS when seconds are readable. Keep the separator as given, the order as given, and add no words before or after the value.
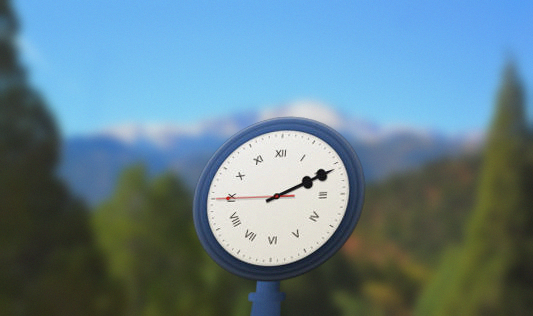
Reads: **2:10:45**
